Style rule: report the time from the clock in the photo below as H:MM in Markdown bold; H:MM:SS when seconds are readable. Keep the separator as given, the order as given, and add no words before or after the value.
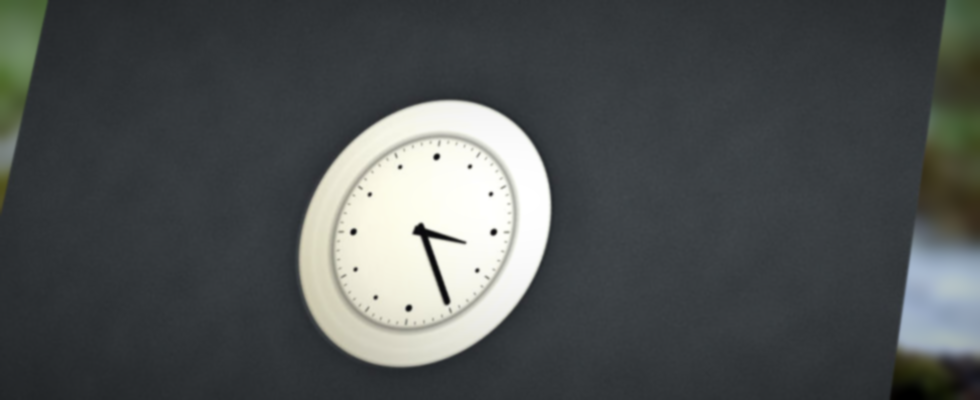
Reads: **3:25**
